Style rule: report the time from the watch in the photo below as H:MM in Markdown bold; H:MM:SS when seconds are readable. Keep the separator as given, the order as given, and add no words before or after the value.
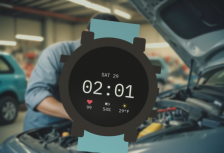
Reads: **2:01**
